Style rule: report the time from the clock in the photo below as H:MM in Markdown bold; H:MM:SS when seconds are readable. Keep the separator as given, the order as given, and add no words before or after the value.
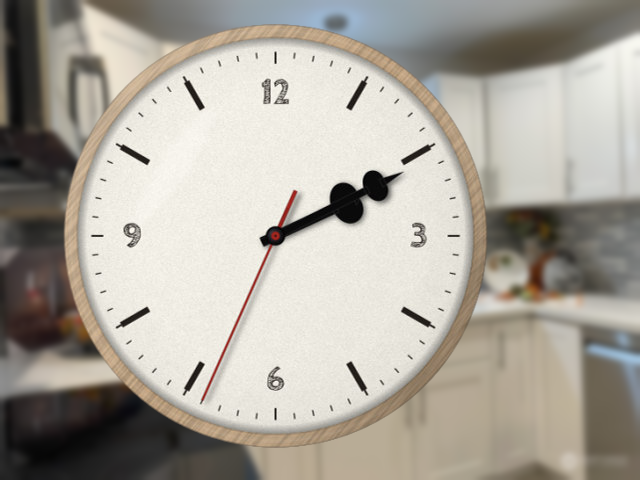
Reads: **2:10:34**
